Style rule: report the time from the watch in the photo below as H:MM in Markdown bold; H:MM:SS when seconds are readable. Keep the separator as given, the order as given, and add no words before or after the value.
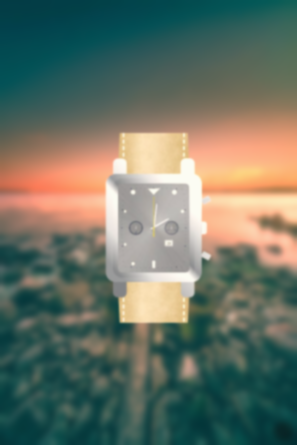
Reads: **2:01**
